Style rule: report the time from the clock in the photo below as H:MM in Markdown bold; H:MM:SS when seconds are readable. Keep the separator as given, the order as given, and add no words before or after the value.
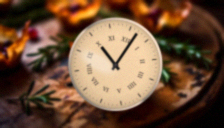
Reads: **10:02**
